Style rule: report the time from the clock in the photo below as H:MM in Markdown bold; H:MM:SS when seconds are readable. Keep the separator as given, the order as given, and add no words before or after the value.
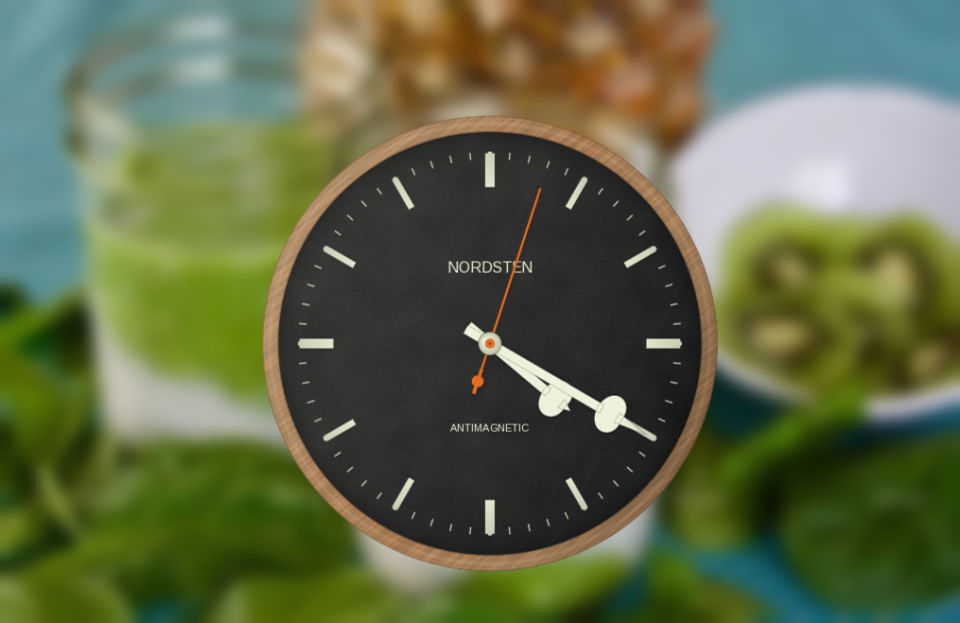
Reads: **4:20:03**
